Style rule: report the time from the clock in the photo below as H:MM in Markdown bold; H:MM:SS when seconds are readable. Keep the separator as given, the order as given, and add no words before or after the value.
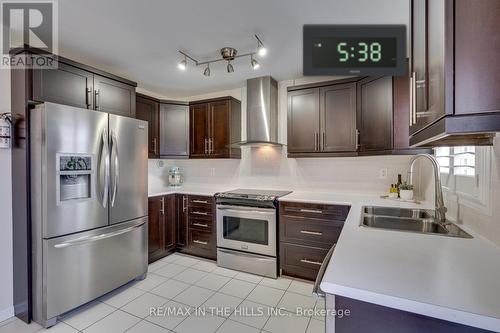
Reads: **5:38**
